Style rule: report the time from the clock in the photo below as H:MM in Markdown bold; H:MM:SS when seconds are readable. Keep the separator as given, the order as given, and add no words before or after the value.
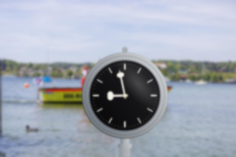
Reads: **8:58**
